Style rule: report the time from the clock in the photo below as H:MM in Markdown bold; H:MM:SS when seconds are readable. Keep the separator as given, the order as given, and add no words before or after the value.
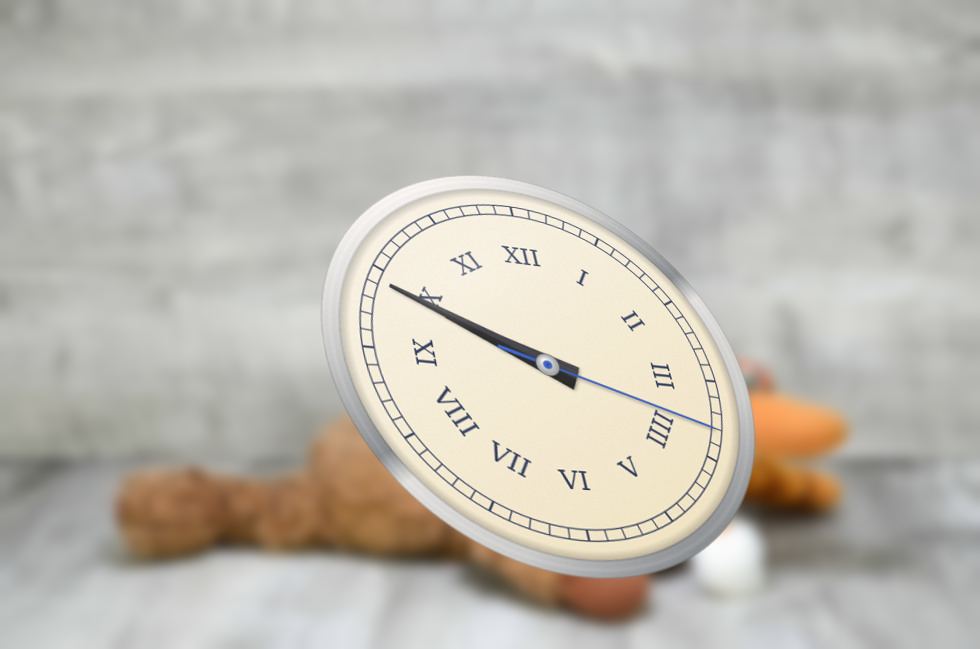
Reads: **9:49:18**
